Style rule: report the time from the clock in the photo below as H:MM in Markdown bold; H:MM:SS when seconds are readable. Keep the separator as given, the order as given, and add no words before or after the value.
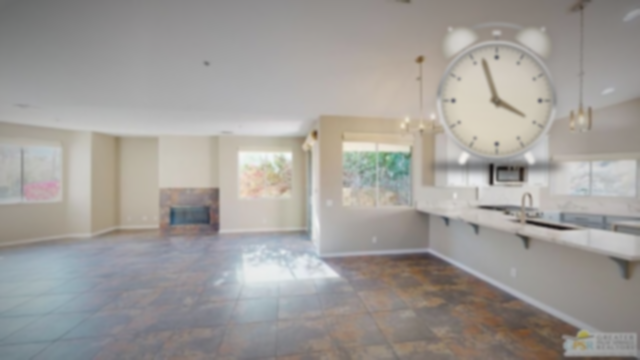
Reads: **3:57**
